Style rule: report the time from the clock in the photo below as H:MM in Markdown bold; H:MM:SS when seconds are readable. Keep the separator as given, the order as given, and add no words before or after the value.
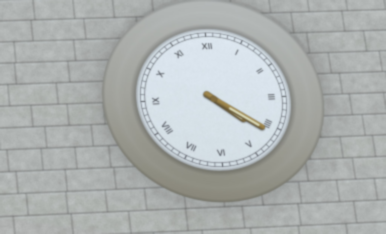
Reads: **4:21**
